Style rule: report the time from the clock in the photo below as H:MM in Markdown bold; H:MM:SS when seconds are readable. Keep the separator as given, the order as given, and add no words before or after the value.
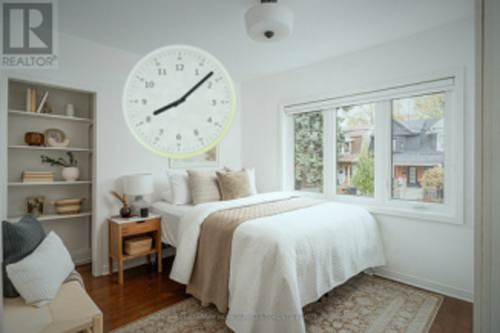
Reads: **8:08**
